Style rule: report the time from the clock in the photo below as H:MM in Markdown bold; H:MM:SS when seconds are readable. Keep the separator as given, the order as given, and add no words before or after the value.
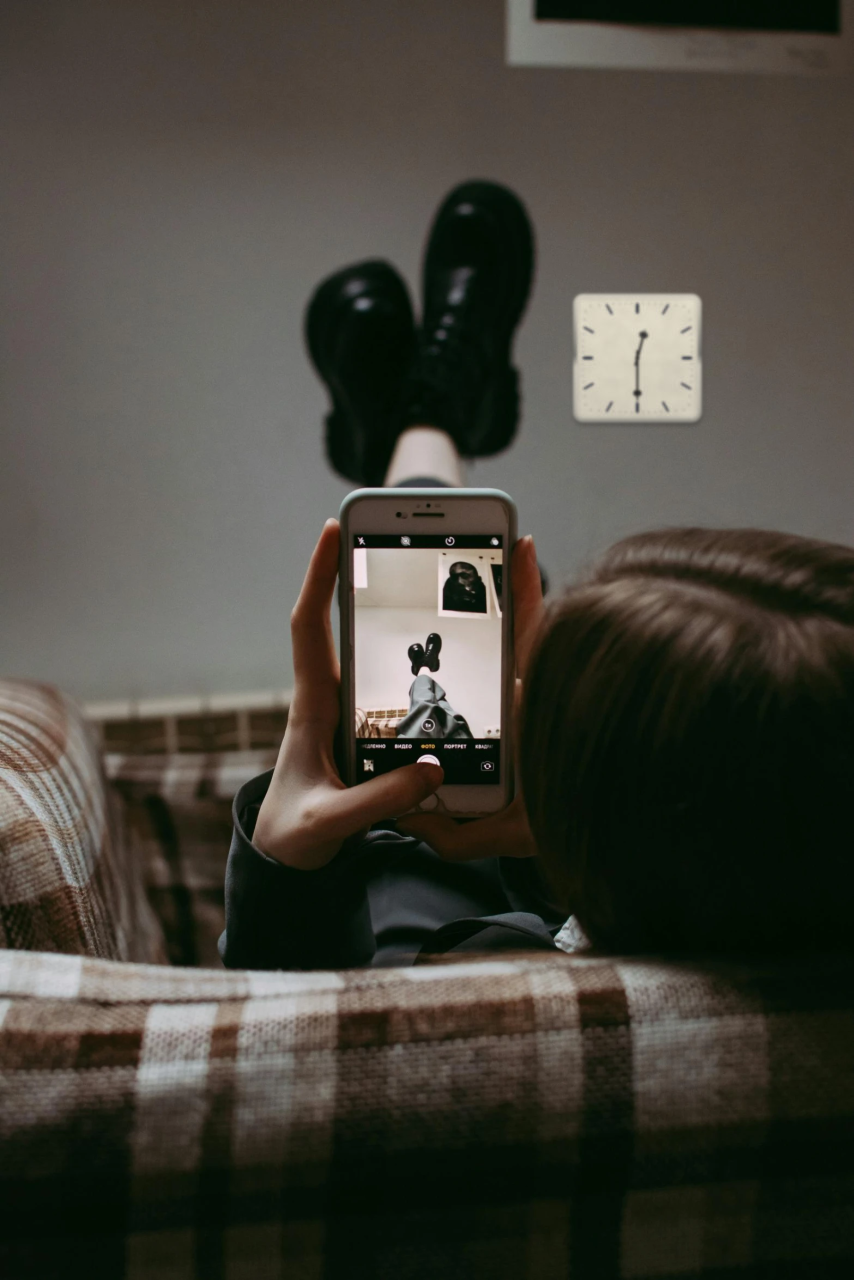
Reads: **12:30**
